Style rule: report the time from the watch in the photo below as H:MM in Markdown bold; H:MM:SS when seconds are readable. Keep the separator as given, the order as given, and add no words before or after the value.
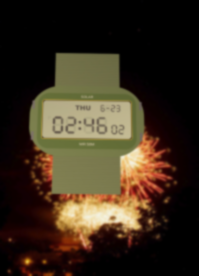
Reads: **2:46**
